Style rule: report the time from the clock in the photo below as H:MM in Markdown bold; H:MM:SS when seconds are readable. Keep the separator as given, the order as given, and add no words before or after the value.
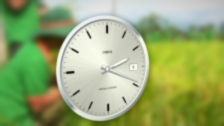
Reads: **2:19**
